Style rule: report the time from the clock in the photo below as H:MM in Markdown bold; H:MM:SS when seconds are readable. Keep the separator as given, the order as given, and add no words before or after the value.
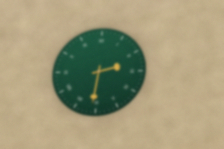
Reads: **2:31**
